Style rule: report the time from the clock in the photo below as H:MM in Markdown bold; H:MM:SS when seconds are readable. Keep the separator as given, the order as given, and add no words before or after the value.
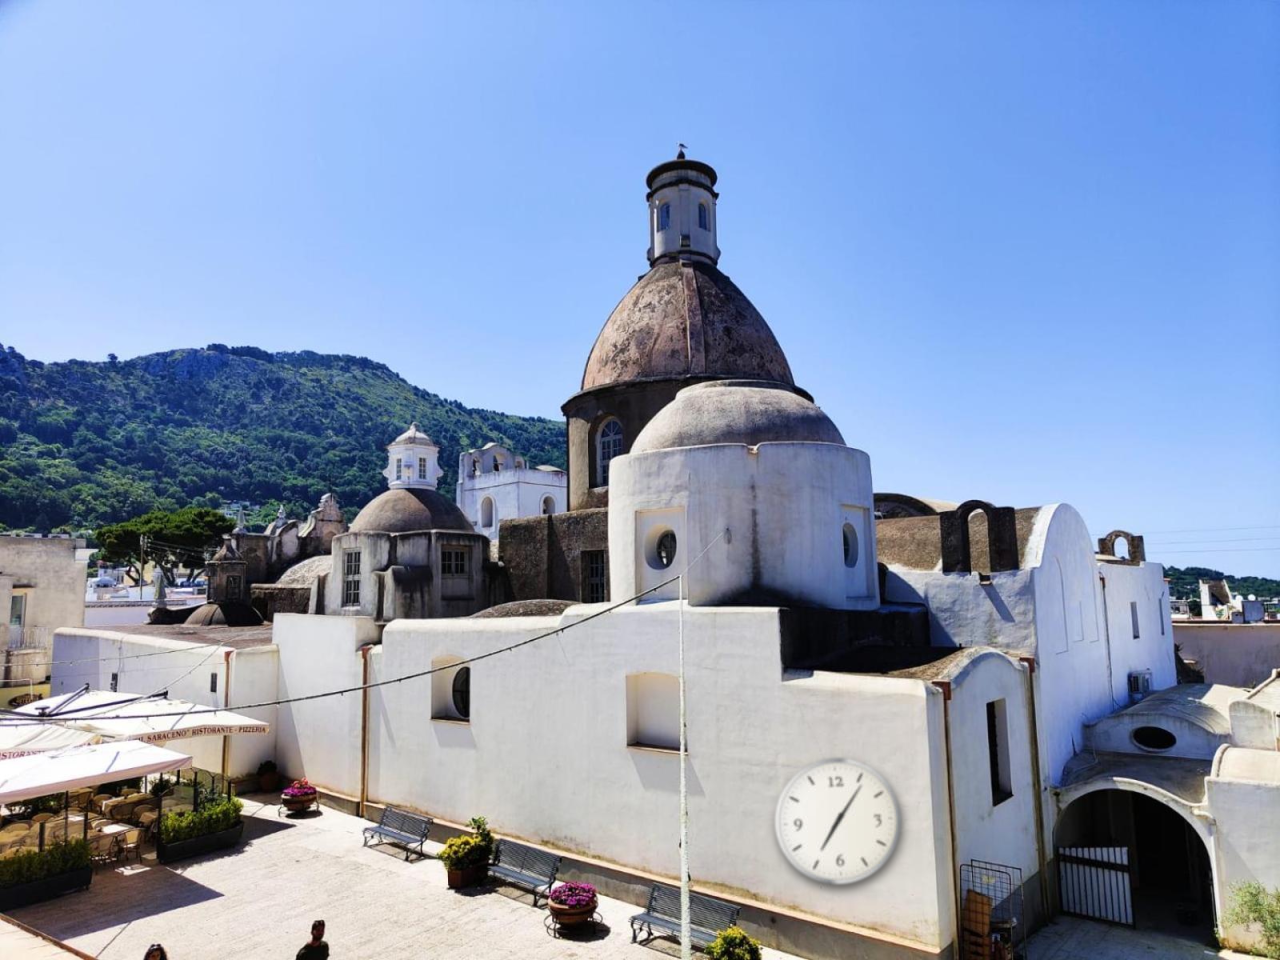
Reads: **7:06**
